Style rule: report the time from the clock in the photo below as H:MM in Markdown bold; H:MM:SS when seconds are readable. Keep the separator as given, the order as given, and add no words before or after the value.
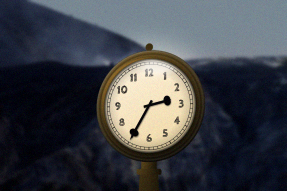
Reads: **2:35**
